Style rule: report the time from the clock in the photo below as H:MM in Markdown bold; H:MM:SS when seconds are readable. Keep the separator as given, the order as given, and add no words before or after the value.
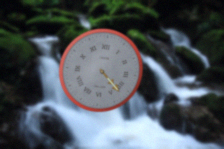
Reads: **4:22**
